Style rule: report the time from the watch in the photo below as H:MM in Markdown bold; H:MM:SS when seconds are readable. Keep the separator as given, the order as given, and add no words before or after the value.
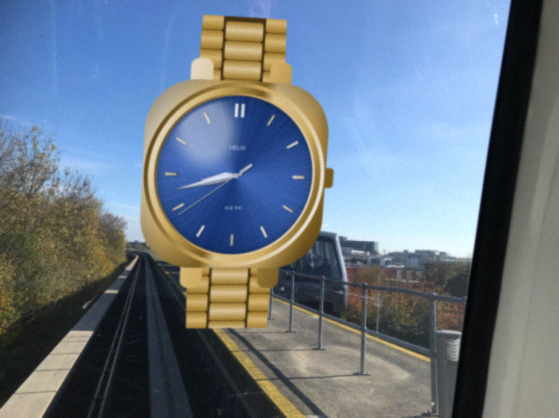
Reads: **8:42:39**
